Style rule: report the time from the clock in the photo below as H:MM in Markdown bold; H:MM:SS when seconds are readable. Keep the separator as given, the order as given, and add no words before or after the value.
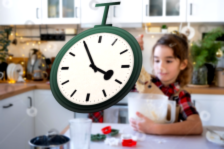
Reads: **3:55**
